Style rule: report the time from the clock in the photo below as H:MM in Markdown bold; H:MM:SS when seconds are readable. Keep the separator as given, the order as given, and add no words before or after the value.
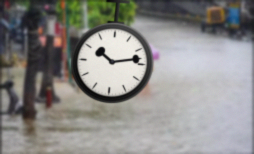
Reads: **10:13**
